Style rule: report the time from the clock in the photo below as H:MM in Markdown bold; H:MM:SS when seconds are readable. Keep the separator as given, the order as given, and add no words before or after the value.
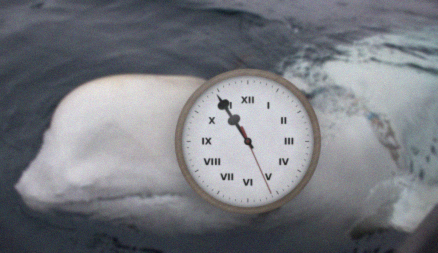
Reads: **10:54:26**
